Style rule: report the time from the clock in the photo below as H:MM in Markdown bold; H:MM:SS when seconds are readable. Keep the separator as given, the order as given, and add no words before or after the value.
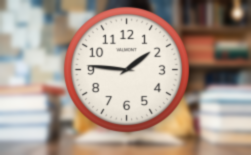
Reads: **1:46**
